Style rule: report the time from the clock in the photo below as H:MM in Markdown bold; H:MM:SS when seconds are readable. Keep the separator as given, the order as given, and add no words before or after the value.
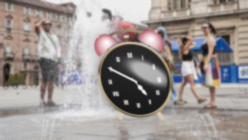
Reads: **4:50**
